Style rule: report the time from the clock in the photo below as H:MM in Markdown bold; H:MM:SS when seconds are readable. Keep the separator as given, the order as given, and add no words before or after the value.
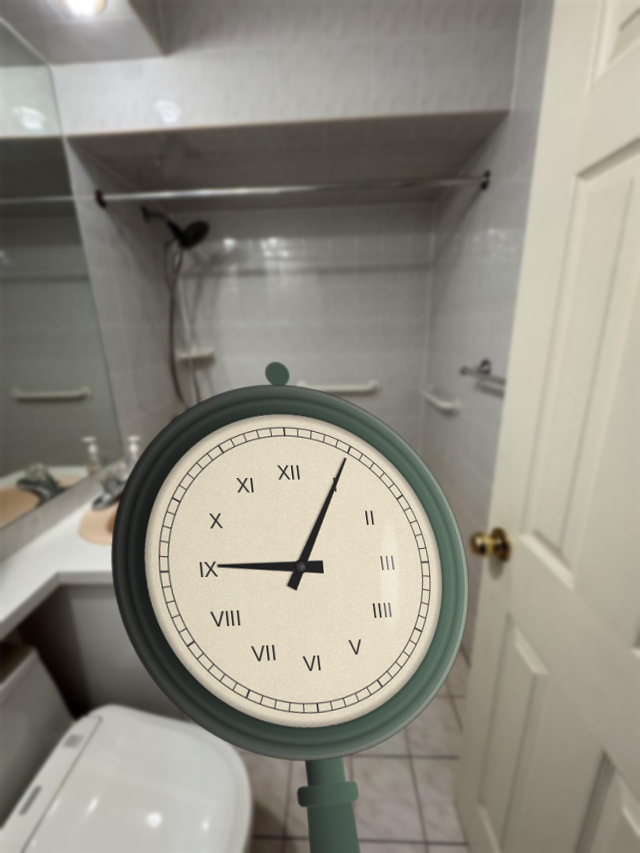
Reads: **9:05**
